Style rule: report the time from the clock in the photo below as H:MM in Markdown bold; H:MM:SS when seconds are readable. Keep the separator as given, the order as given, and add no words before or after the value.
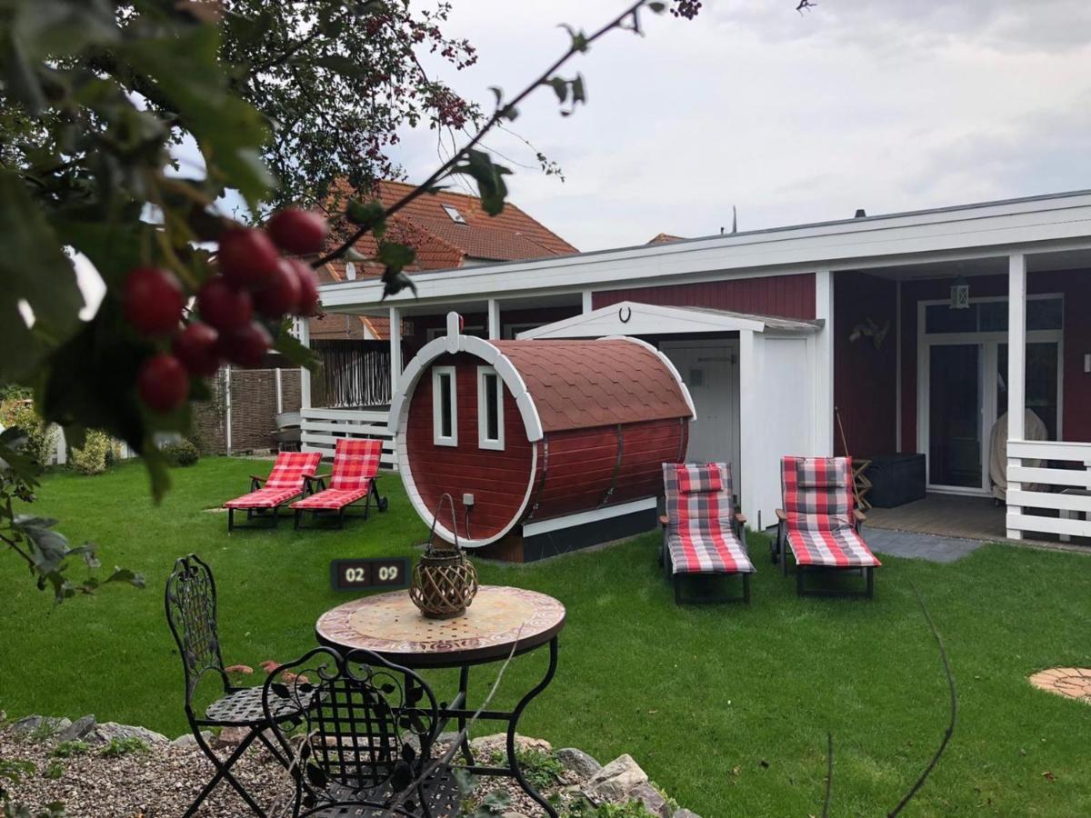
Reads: **2:09**
